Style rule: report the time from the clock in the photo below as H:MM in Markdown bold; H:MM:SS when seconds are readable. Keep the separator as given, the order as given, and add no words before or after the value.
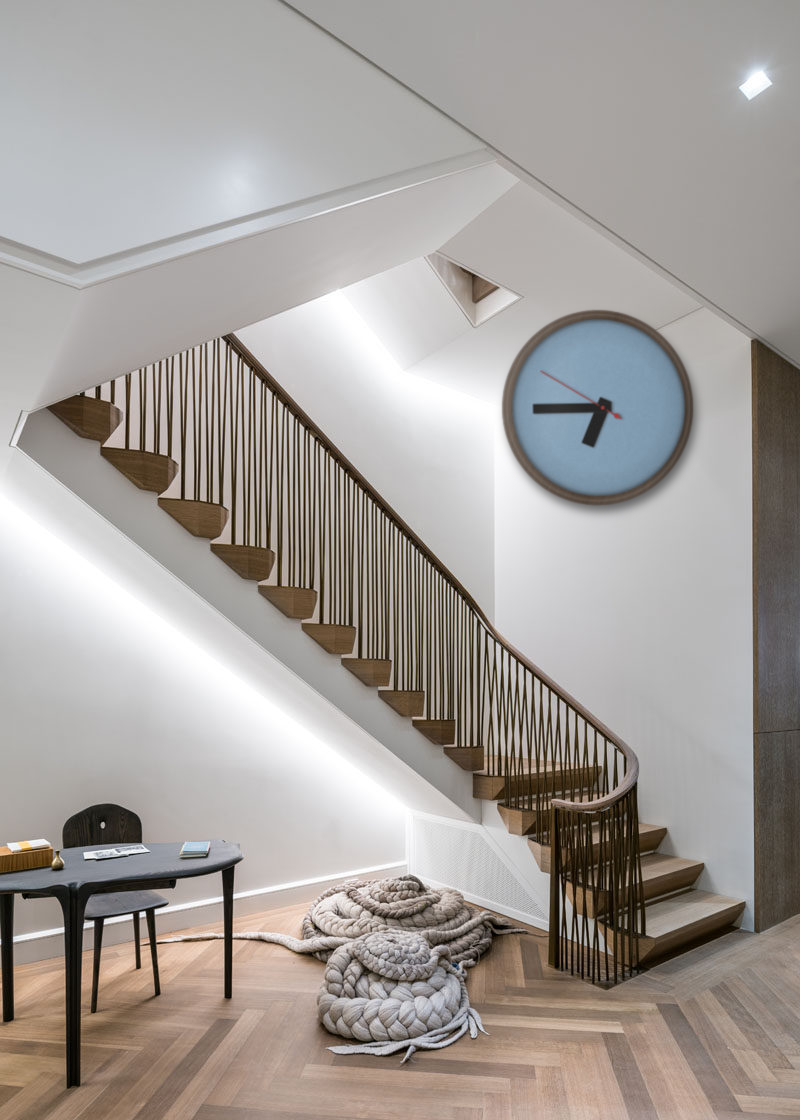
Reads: **6:44:50**
